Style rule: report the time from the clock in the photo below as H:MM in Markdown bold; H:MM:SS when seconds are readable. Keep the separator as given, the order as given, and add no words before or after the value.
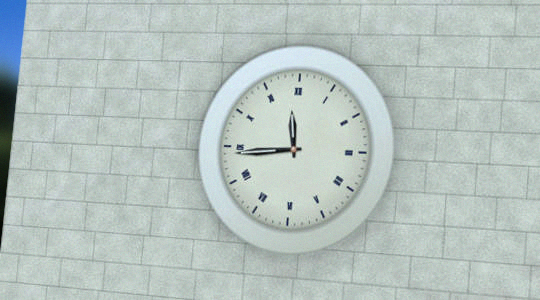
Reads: **11:44**
